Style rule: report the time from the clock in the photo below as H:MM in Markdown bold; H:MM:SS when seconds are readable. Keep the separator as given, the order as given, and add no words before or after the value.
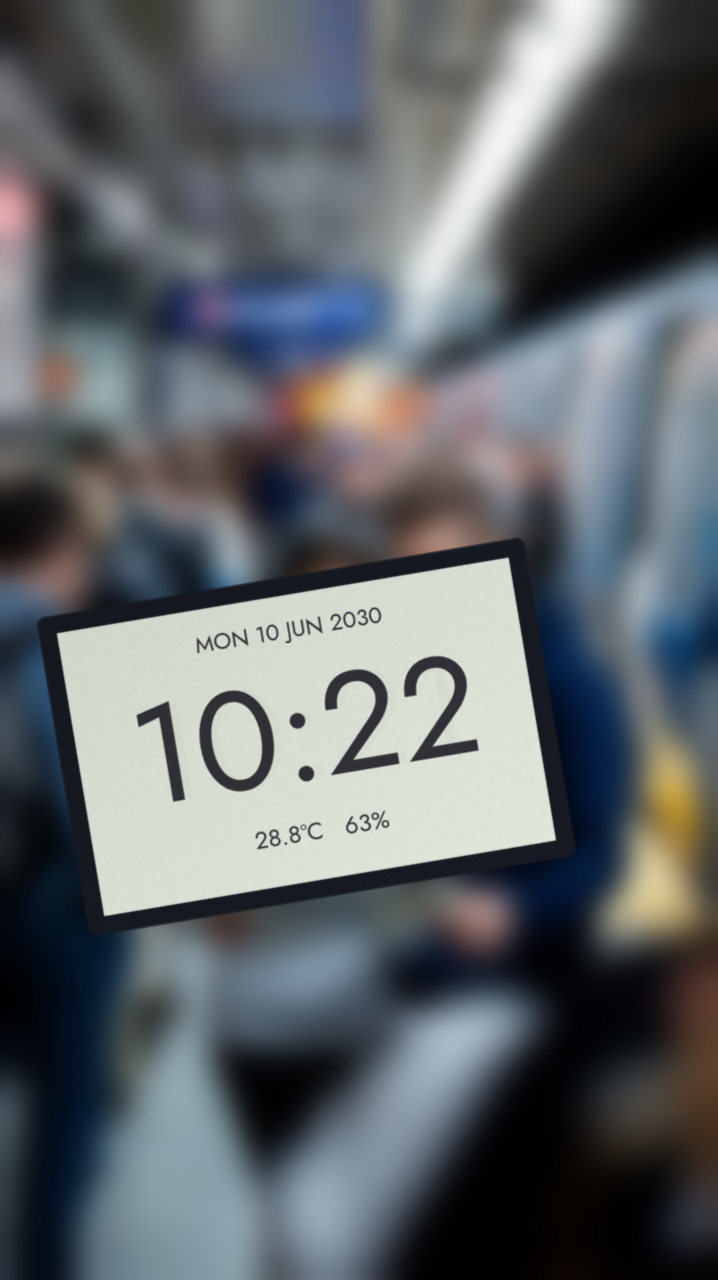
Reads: **10:22**
